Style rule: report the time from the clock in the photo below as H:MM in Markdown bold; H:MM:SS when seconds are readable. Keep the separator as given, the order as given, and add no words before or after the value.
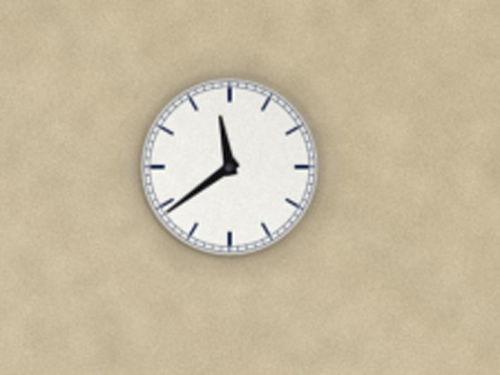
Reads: **11:39**
